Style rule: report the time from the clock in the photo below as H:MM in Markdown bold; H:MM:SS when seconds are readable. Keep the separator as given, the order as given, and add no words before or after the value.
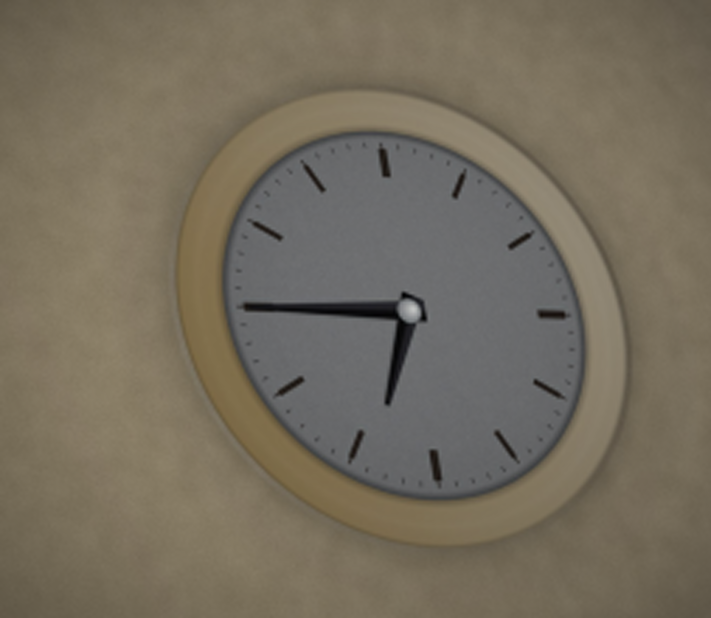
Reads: **6:45**
